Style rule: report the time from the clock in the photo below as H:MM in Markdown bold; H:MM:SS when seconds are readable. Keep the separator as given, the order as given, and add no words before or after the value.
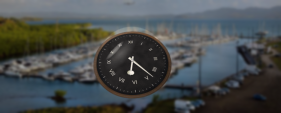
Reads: **6:23**
